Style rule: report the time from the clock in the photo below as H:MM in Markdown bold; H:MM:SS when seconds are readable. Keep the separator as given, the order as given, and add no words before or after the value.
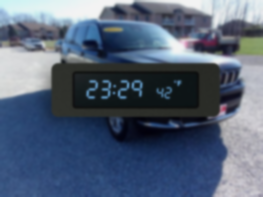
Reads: **23:29**
